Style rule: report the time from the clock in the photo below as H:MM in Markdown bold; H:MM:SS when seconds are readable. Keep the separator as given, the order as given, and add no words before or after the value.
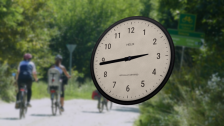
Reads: **2:44**
